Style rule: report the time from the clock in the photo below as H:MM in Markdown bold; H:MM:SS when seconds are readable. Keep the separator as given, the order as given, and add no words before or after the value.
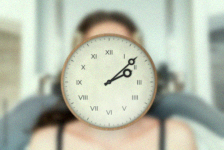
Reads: **2:08**
